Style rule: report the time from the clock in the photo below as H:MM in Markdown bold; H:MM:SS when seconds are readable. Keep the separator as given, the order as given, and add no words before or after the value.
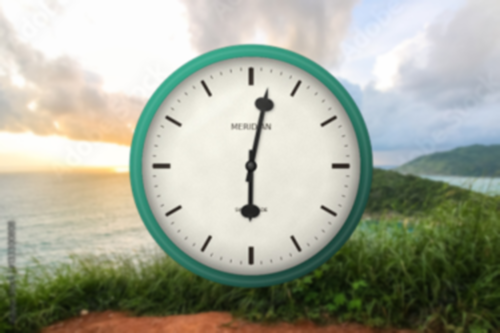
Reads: **6:02**
